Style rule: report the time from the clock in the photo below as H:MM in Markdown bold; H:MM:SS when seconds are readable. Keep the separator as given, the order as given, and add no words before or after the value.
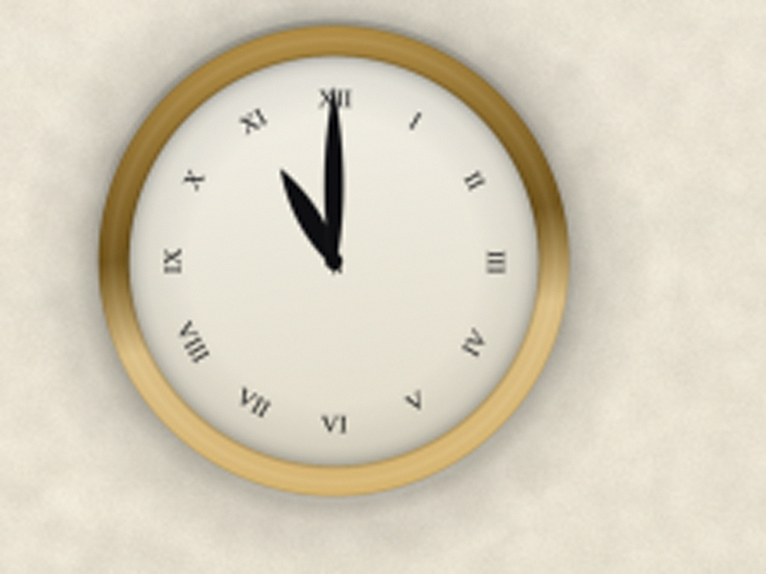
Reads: **11:00**
